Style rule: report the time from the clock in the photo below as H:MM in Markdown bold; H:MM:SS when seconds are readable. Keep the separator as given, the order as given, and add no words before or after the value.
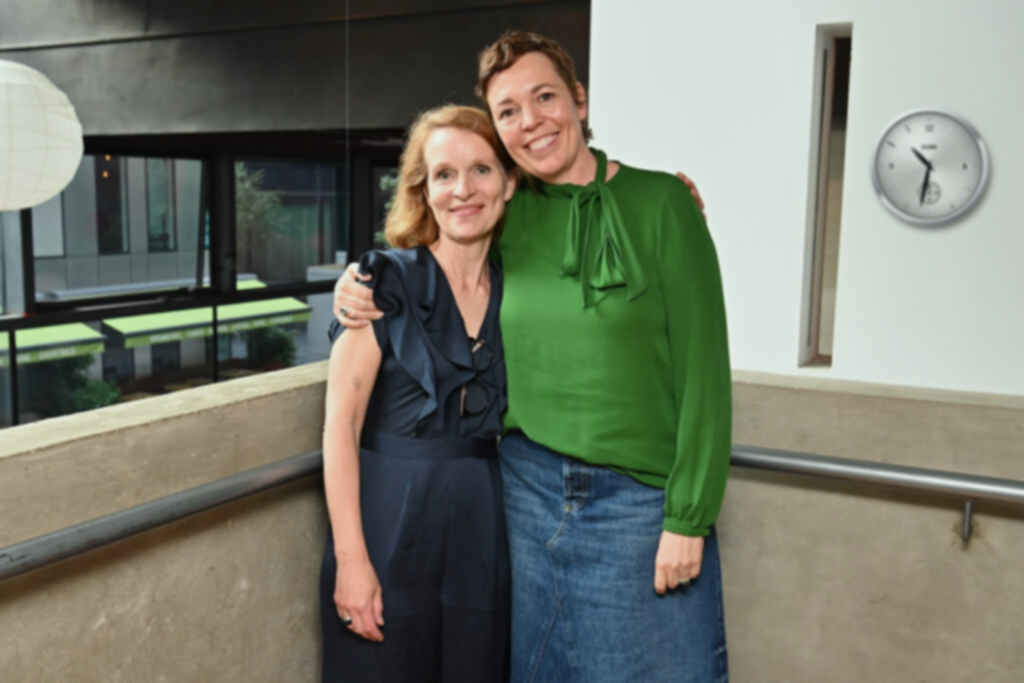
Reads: **10:32**
